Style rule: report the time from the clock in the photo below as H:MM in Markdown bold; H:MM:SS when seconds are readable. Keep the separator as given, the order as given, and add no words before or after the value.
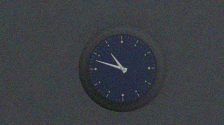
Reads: **10:48**
